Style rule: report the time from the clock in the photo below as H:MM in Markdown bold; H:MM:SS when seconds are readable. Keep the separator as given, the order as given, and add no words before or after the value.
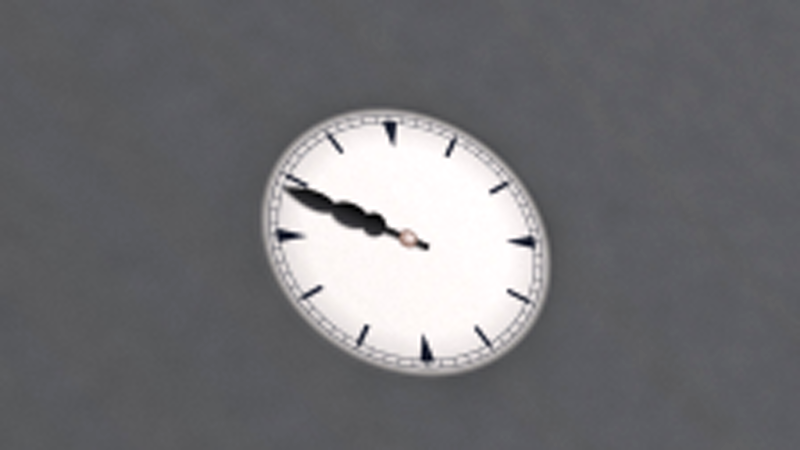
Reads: **9:49**
